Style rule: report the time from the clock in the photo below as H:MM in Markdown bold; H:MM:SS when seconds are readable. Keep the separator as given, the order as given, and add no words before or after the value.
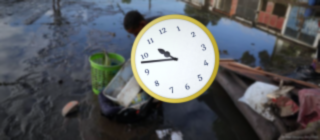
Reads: **10:48**
